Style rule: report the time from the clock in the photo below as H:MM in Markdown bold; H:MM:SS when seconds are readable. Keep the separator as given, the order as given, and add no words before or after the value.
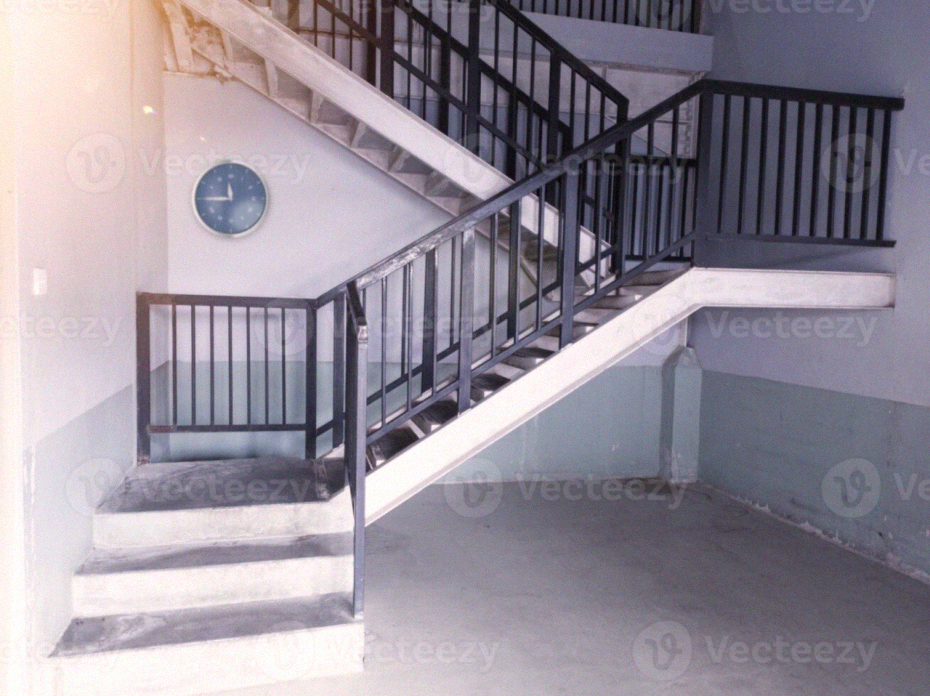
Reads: **11:45**
